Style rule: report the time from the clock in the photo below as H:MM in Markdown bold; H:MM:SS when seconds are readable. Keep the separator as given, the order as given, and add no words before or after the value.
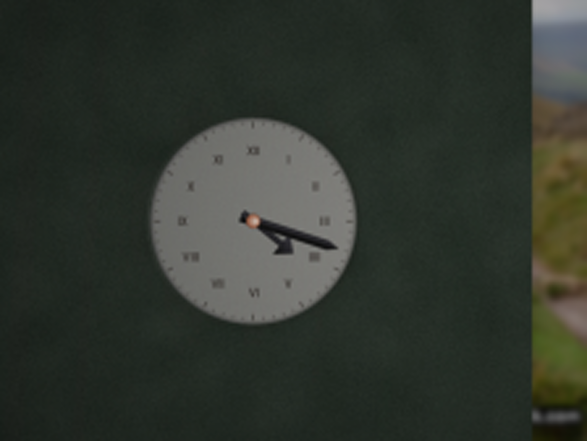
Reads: **4:18**
